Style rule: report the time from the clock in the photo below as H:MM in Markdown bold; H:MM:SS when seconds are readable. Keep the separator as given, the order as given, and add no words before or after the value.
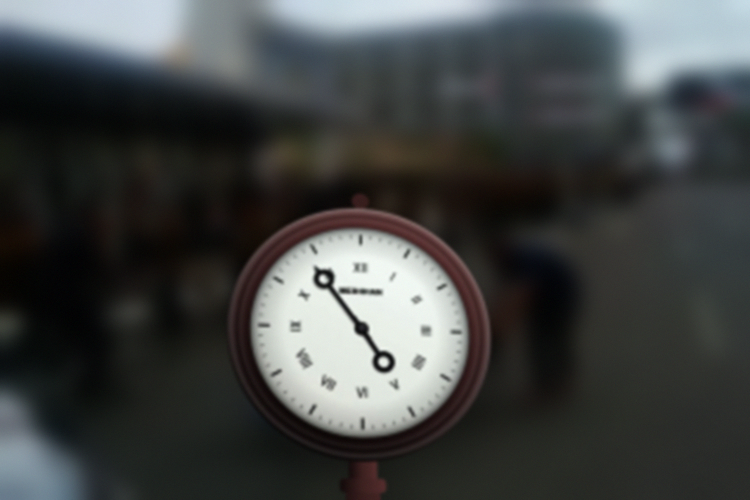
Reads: **4:54**
